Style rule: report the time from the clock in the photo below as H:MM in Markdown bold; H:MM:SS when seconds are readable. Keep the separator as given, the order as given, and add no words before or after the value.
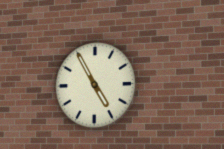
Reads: **4:55**
